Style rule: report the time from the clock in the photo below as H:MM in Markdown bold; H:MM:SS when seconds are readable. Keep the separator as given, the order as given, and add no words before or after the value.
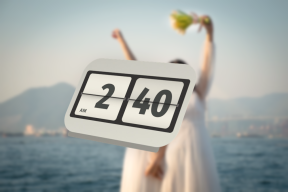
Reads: **2:40**
